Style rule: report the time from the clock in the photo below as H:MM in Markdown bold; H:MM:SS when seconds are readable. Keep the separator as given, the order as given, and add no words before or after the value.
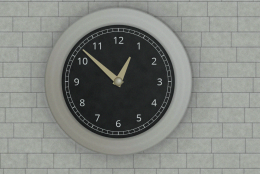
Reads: **12:52**
